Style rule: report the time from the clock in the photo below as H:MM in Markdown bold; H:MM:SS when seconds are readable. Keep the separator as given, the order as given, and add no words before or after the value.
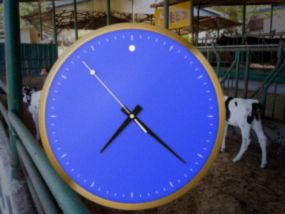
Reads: **7:21:53**
